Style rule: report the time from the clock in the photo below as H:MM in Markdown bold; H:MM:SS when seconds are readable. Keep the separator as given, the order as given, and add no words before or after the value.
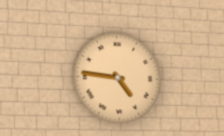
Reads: **4:46**
